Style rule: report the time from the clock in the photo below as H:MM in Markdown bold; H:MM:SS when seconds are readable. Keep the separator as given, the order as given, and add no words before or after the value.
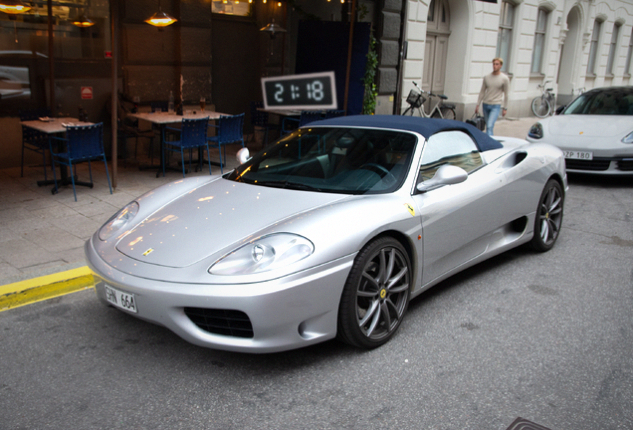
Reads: **21:18**
